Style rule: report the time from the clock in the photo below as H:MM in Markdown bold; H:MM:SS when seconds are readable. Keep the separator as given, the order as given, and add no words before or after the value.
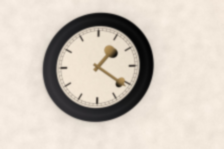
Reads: **1:21**
